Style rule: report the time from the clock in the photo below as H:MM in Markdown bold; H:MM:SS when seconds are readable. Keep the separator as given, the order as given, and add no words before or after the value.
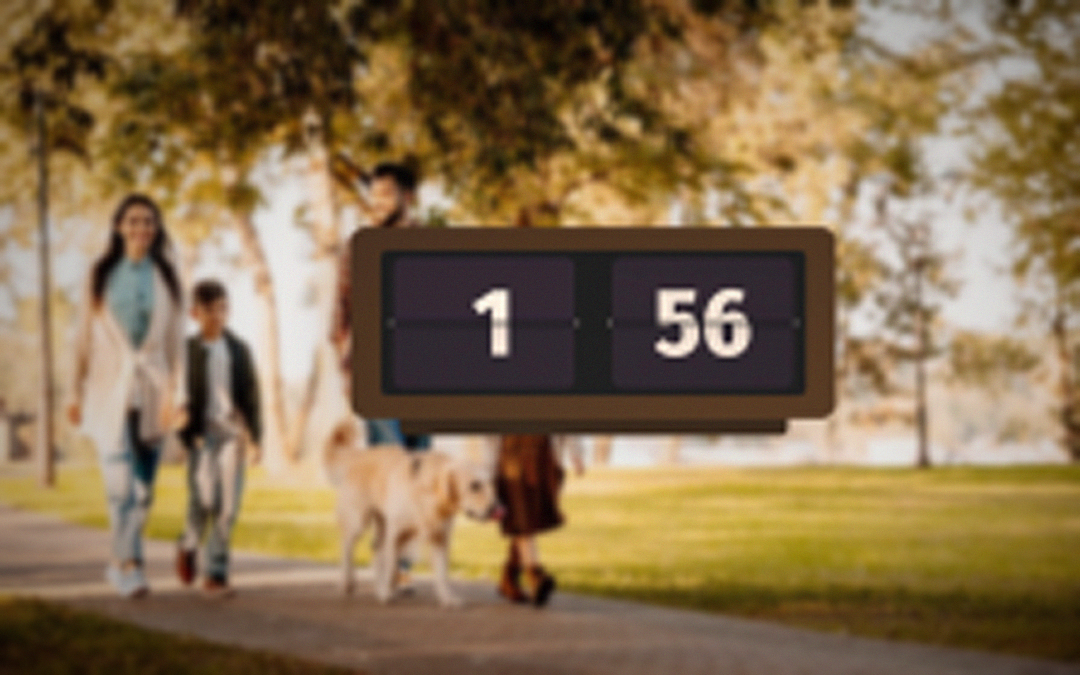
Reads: **1:56**
